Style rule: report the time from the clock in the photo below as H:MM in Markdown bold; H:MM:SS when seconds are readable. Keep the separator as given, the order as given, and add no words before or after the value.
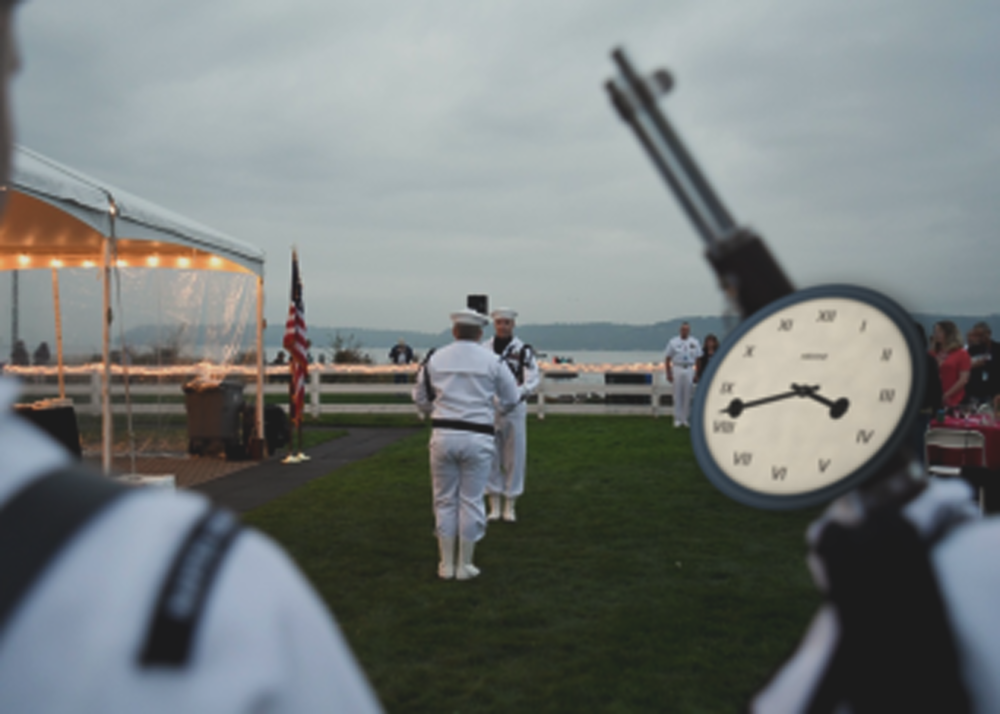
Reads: **3:42**
